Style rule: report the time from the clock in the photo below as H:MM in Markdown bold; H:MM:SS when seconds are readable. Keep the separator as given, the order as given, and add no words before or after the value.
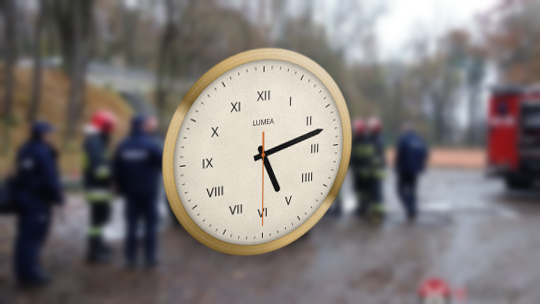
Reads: **5:12:30**
